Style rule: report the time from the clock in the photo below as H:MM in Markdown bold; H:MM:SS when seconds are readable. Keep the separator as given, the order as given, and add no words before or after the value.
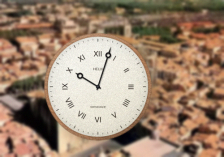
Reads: **10:03**
